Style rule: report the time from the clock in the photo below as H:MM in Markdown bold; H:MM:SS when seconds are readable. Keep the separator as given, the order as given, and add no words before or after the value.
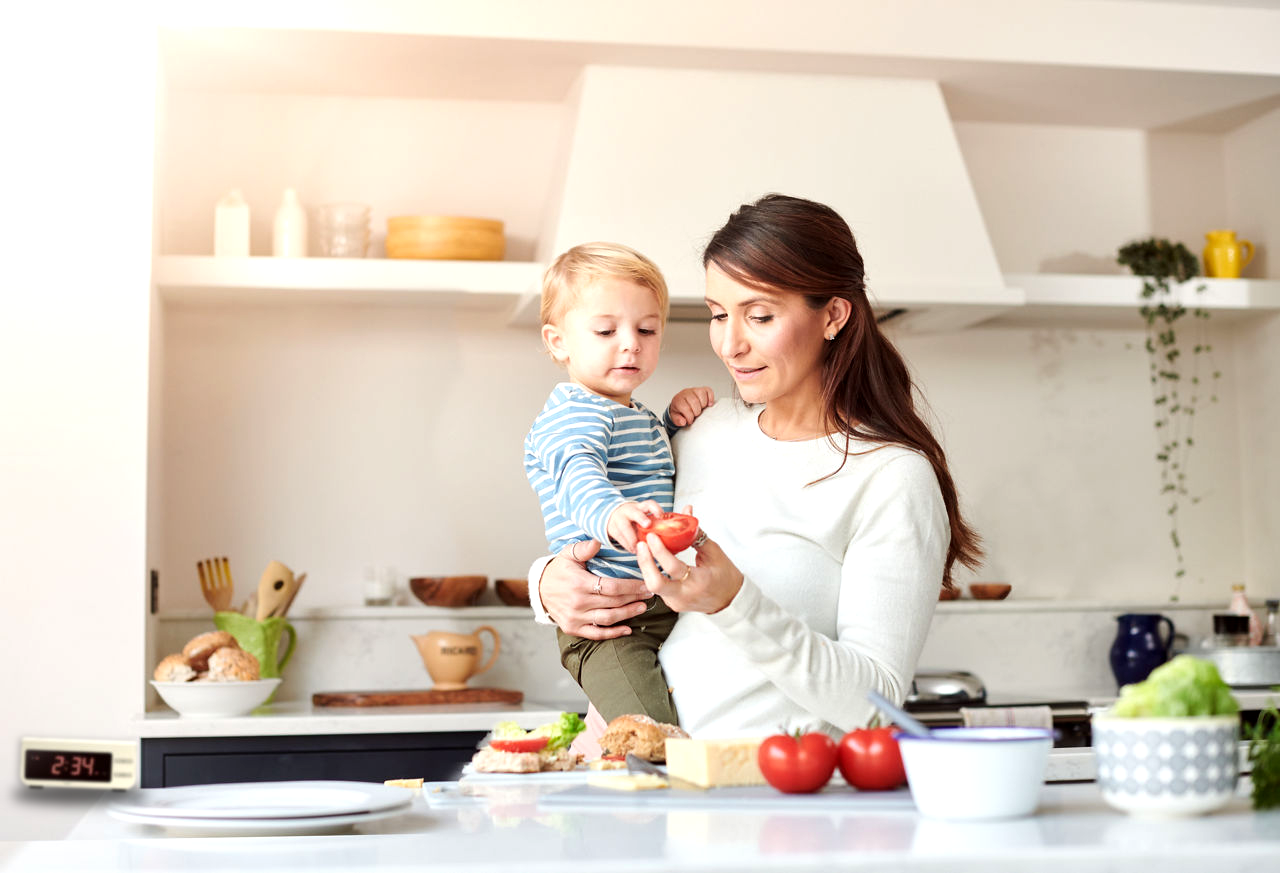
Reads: **2:34**
